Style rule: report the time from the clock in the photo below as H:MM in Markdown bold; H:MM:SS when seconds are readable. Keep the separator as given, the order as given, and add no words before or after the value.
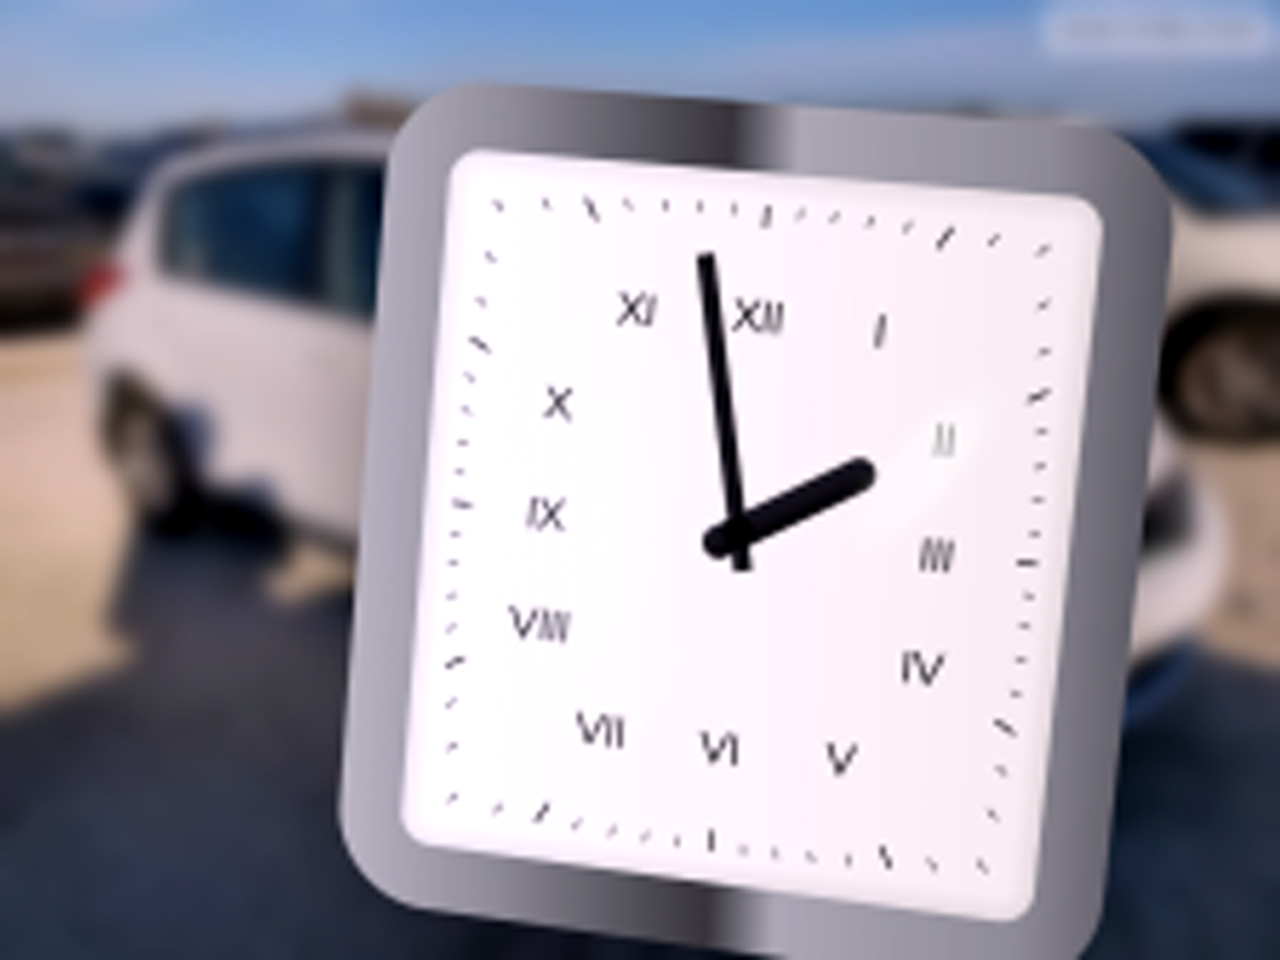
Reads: **1:58**
